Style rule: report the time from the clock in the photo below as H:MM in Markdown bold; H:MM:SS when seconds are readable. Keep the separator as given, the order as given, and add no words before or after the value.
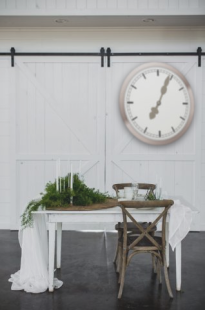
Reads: **7:04**
